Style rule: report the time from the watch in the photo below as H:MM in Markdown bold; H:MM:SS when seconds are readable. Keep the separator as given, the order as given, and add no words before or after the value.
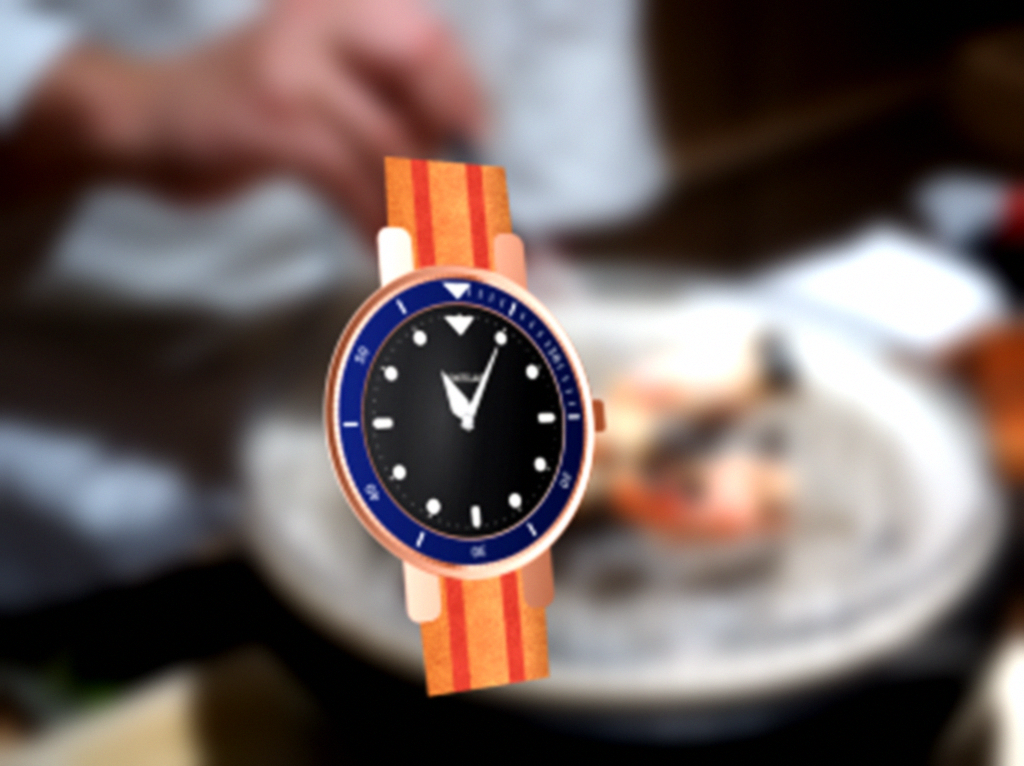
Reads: **11:05**
